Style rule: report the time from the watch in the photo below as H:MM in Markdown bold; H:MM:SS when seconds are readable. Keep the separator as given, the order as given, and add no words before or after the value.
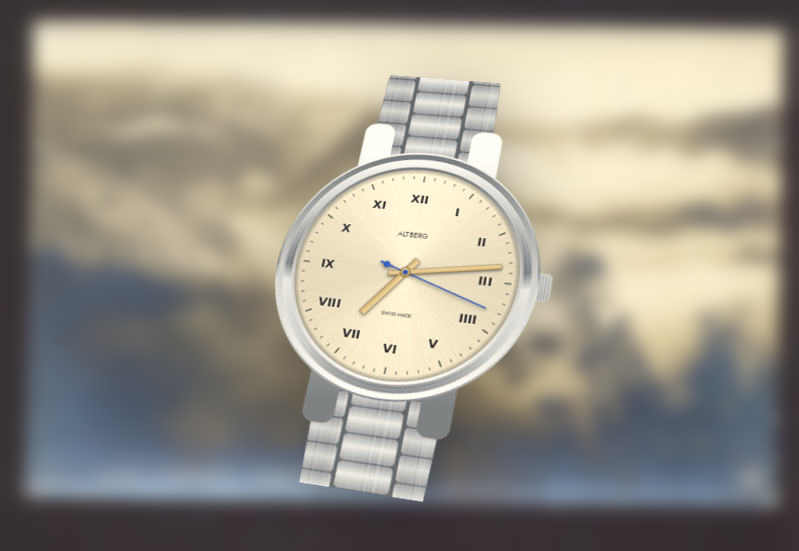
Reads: **7:13:18**
